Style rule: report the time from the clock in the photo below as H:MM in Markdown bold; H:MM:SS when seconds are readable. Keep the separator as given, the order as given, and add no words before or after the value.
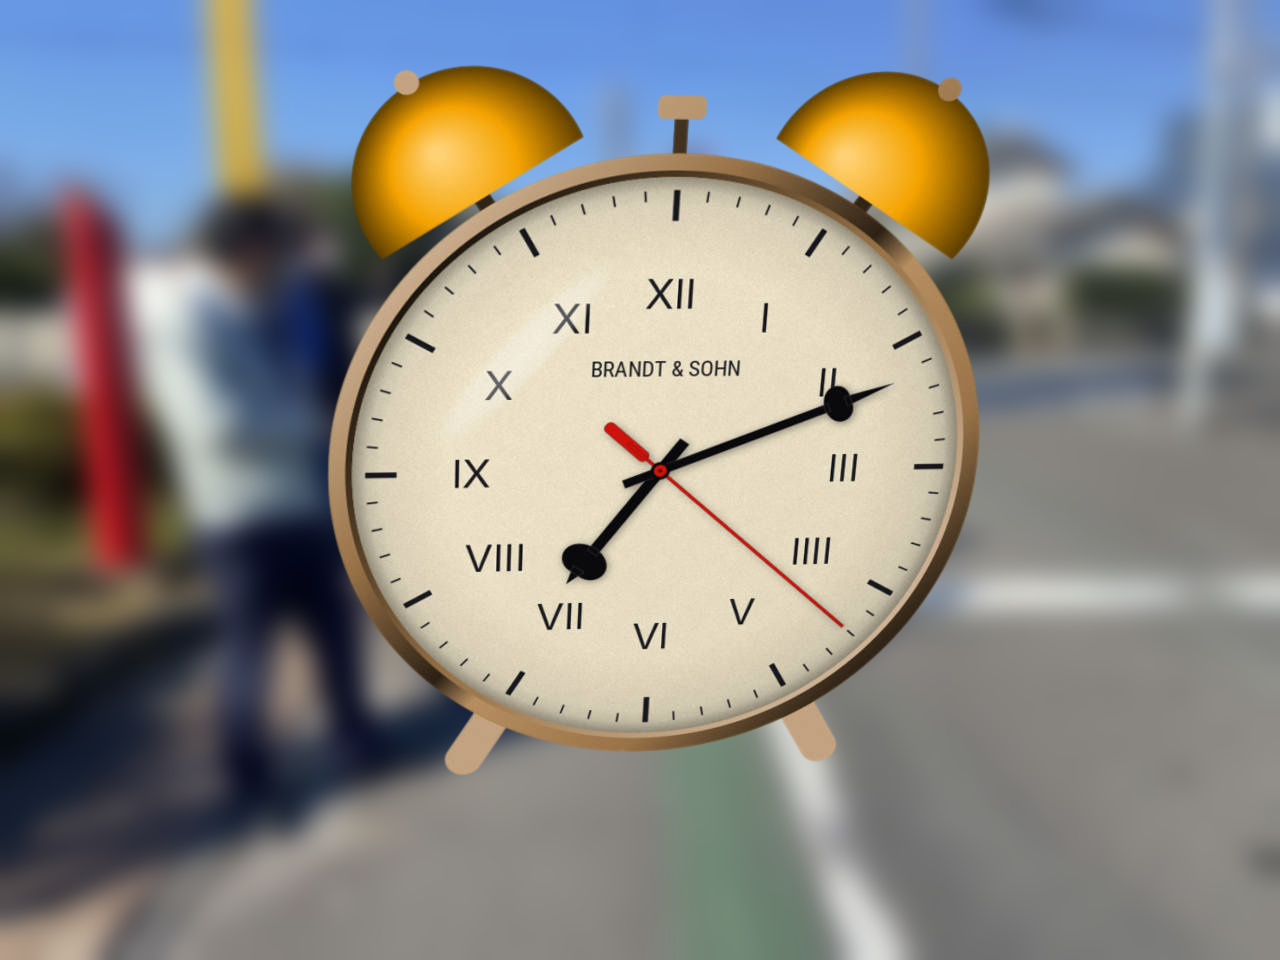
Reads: **7:11:22**
